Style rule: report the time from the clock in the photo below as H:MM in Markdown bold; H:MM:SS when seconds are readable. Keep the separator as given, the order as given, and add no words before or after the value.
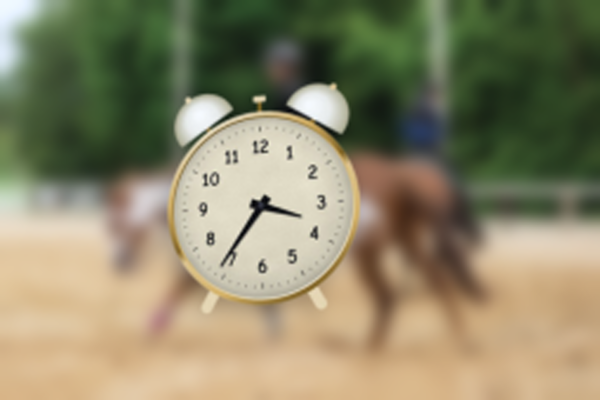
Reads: **3:36**
